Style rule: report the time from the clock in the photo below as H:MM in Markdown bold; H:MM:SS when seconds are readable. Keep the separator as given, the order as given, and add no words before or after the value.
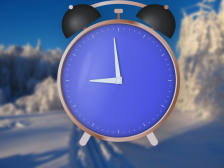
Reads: **8:59**
